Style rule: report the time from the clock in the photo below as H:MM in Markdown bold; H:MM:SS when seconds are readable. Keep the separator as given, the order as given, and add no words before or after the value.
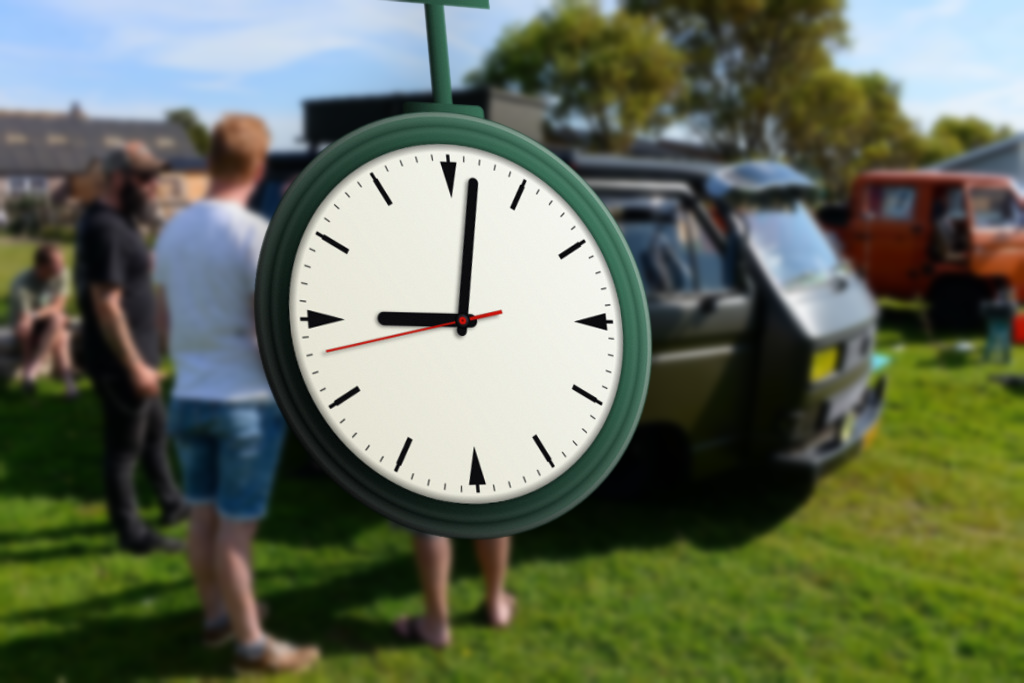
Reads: **9:01:43**
